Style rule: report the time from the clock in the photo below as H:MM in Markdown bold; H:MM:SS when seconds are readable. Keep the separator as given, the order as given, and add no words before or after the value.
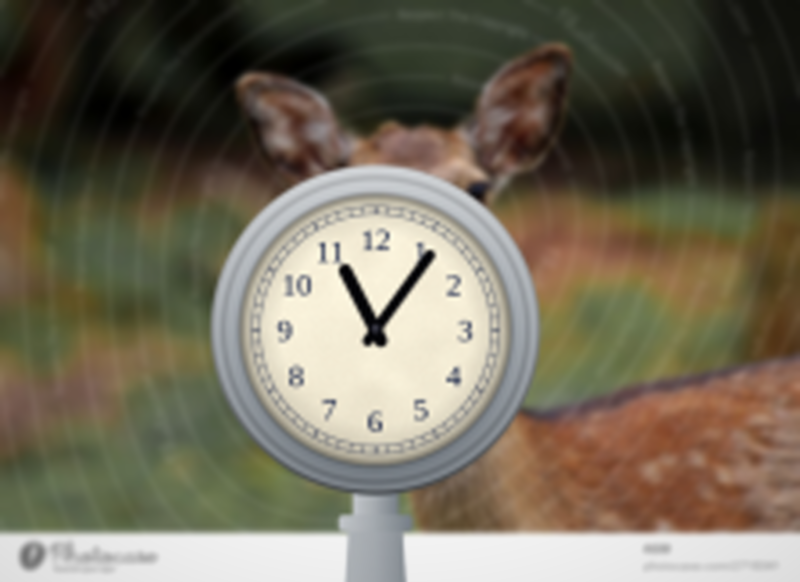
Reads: **11:06**
